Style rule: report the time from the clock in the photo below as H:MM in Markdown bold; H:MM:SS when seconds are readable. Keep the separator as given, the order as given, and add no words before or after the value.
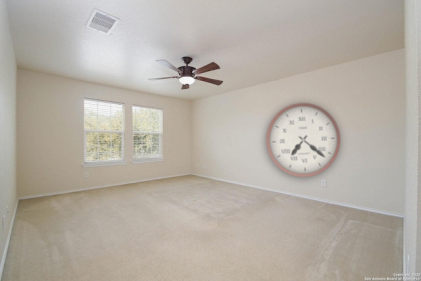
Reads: **7:22**
